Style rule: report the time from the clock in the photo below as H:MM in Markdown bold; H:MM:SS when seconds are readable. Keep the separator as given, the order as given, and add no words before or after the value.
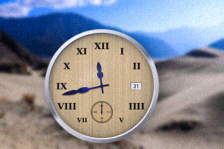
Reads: **11:43**
